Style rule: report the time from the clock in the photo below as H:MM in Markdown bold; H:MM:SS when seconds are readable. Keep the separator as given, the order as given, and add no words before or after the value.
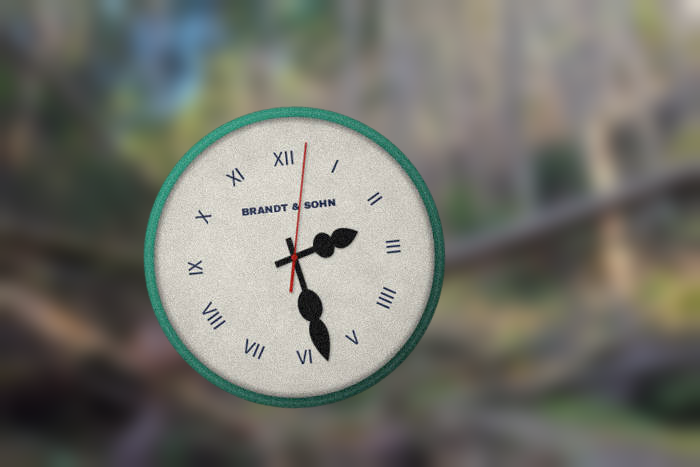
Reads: **2:28:02**
